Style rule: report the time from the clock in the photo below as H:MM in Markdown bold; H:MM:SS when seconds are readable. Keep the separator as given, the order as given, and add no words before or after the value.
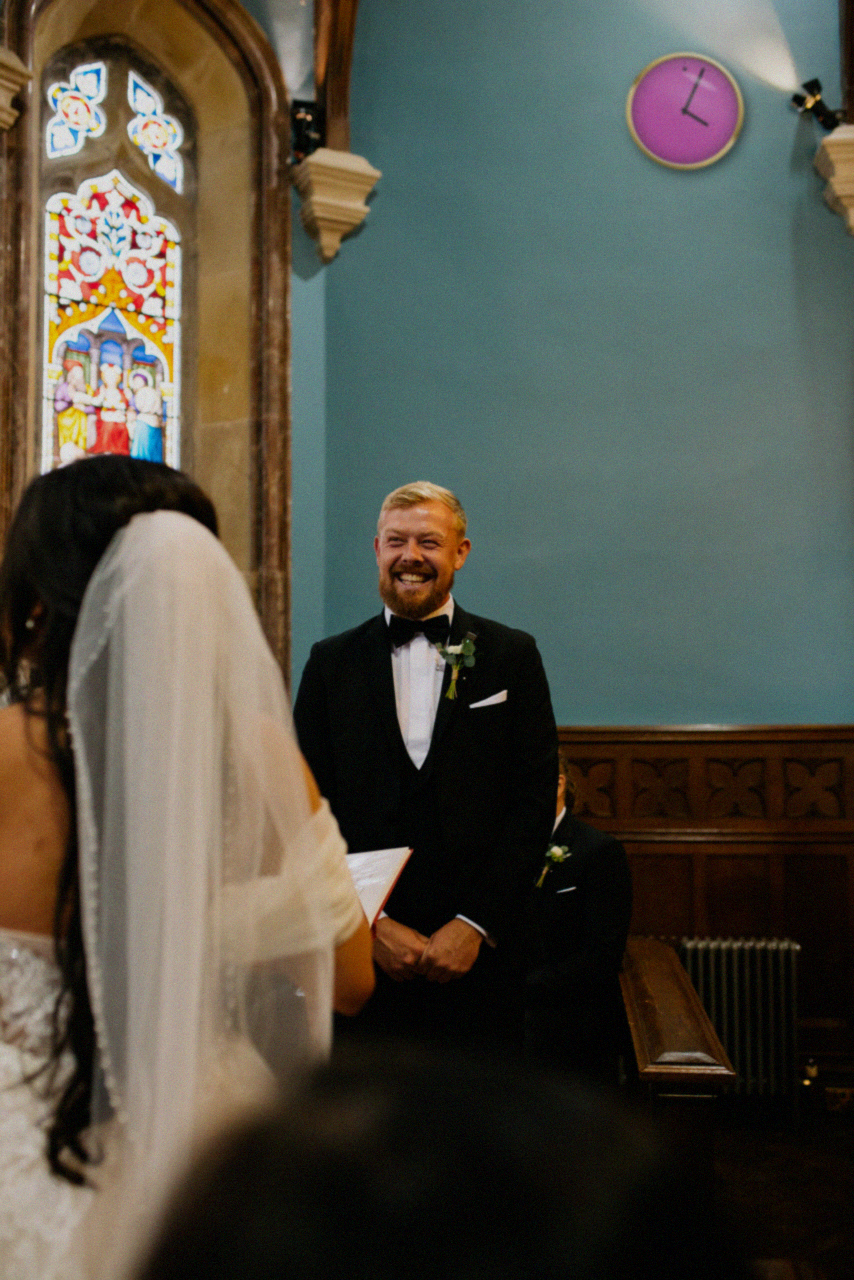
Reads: **4:04**
